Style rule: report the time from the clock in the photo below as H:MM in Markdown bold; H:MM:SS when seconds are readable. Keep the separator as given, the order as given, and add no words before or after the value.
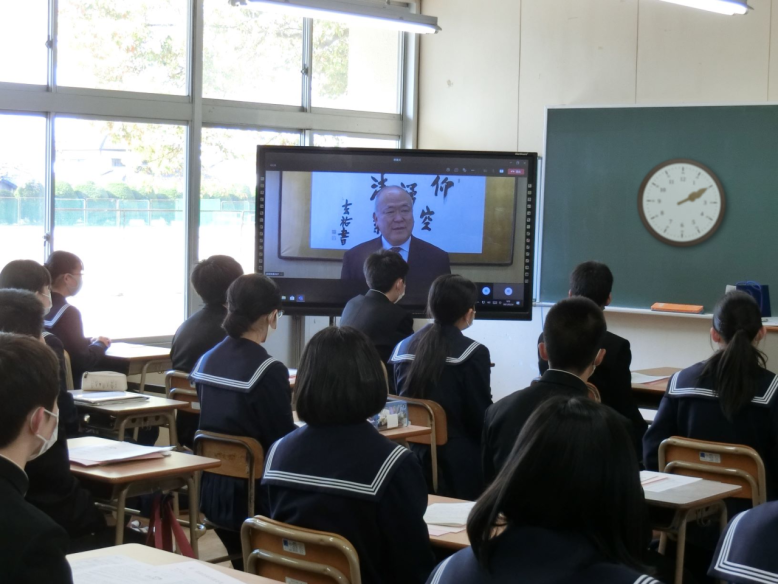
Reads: **2:10**
